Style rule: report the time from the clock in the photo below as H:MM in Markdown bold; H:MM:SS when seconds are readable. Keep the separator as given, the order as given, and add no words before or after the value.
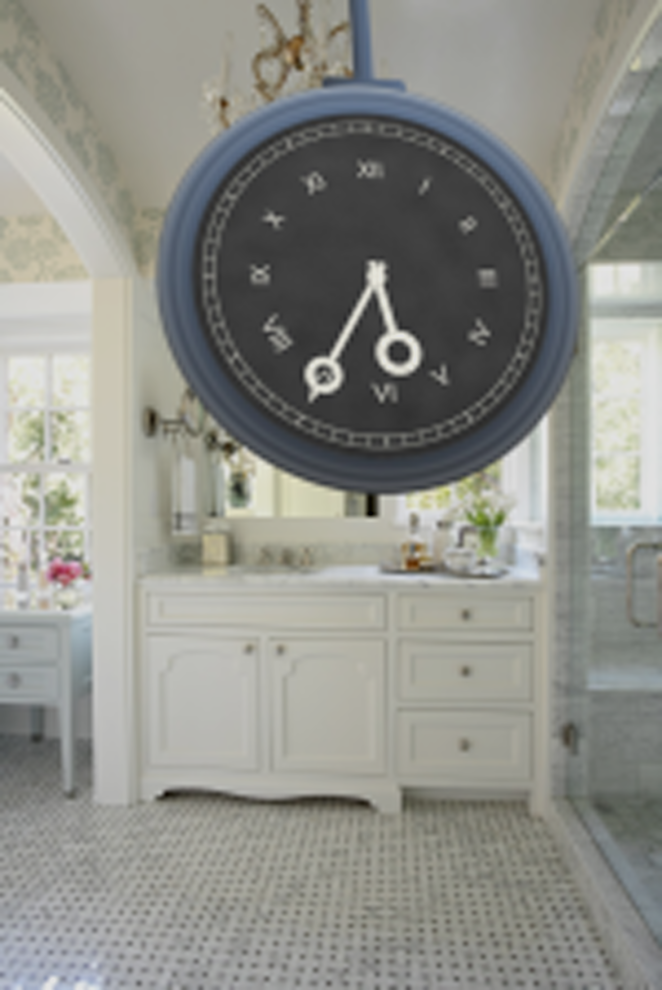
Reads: **5:35**
